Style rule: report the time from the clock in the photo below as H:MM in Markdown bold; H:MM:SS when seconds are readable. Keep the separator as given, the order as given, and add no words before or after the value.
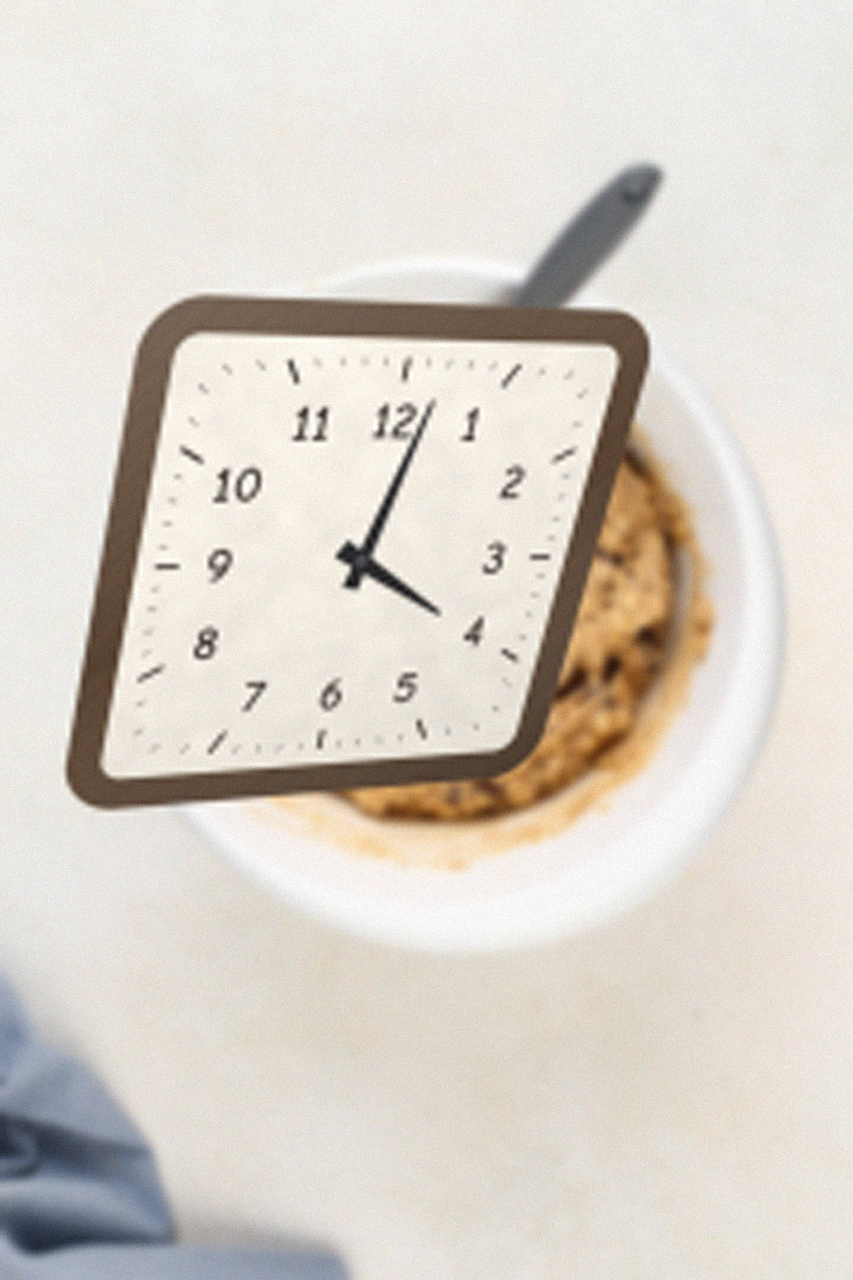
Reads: **4:02**
